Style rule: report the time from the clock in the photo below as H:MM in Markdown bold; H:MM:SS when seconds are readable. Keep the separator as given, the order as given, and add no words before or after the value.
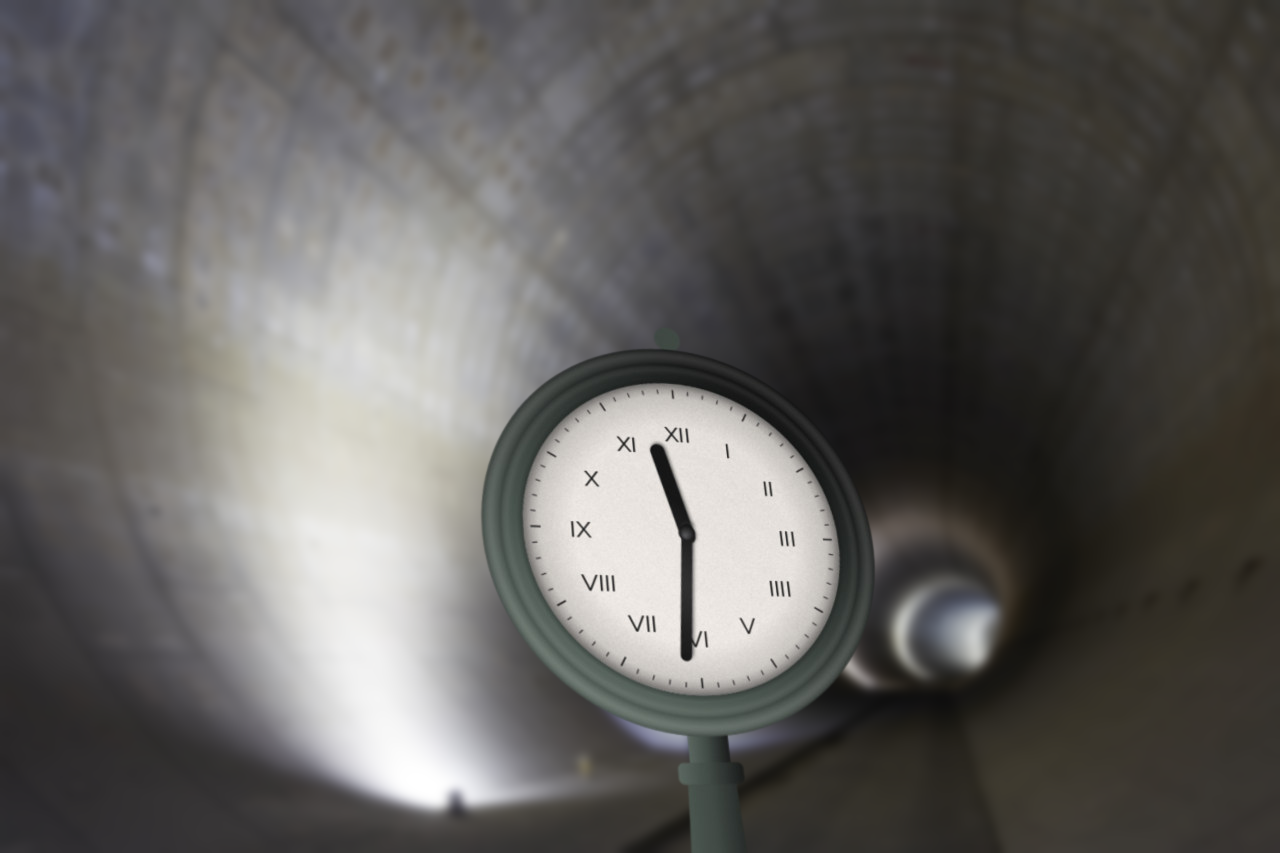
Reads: **11:31**
